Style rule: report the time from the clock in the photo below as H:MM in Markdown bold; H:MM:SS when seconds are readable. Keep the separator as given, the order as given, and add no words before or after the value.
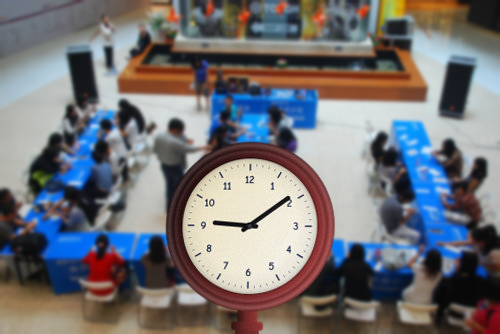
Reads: **9:09**
